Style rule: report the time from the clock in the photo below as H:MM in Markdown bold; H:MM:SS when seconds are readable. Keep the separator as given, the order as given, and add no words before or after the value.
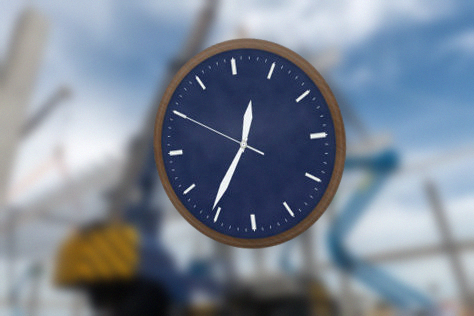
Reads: **12:35:50**
